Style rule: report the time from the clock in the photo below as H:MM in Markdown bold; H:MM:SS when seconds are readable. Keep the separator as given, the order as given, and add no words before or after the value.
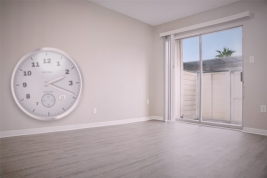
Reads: **2:19**
